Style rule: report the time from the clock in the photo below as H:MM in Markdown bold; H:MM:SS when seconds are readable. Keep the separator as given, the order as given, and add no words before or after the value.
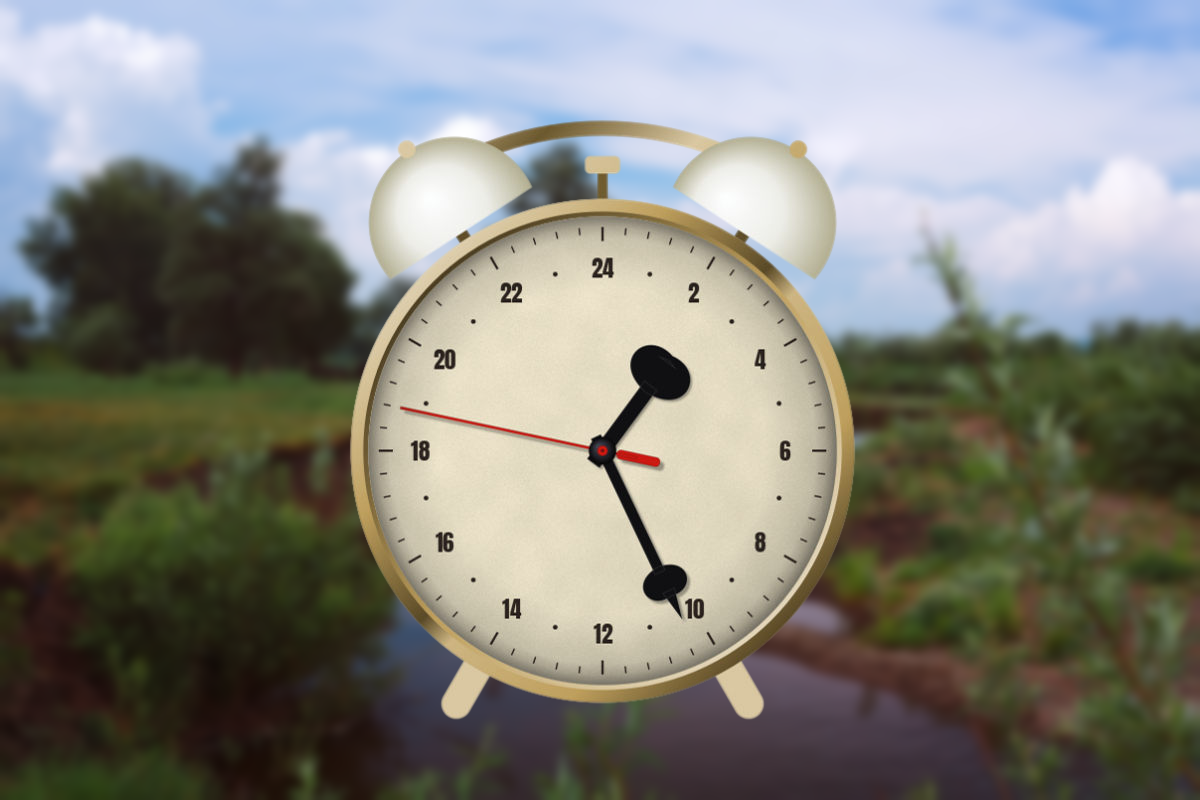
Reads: **2:25:47**
